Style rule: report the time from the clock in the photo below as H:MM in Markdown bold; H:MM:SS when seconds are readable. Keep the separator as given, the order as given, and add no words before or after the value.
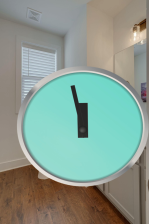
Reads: **11:58**
